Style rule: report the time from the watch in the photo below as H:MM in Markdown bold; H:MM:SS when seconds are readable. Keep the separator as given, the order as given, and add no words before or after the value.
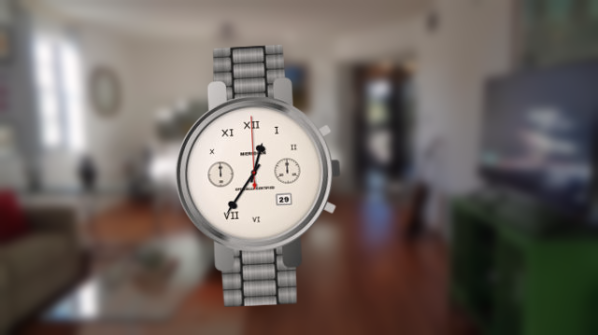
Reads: **12:36**
